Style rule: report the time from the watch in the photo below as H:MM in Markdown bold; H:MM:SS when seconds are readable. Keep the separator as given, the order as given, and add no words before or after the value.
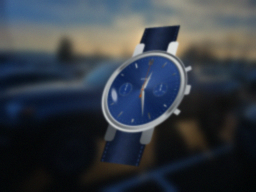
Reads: **12:27**
